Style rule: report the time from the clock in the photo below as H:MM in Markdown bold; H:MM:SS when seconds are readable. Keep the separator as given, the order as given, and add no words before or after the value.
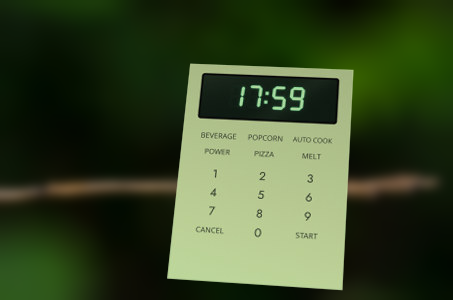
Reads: **17:59**
